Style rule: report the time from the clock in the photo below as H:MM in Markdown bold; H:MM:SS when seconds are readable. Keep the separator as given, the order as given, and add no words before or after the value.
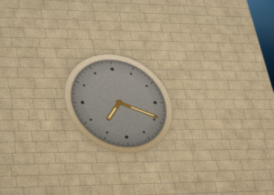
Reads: **7:19**
